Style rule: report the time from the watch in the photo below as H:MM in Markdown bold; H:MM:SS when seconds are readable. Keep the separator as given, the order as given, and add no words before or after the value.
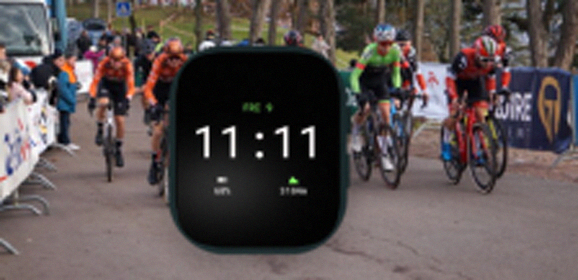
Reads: **11:11**
